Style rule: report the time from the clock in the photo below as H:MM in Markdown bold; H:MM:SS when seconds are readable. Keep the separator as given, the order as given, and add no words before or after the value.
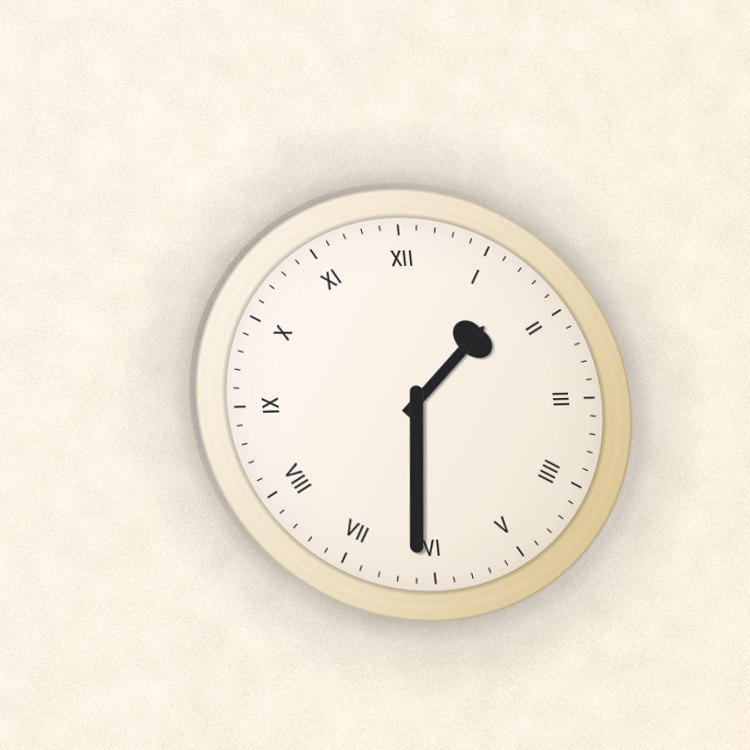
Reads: **1:31**
